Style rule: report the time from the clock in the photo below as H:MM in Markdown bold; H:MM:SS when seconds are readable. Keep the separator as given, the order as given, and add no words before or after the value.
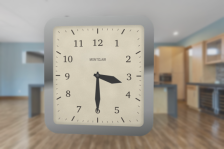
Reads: **3:30**
